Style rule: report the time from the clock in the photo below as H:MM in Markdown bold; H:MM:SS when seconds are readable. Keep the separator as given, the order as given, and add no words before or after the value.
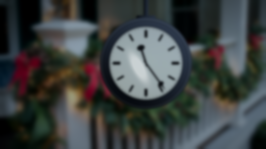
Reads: **11:24**
